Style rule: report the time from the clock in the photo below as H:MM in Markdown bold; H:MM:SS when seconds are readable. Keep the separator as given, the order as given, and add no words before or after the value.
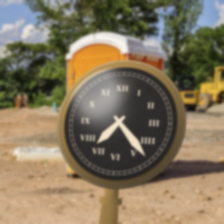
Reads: **7:23**
